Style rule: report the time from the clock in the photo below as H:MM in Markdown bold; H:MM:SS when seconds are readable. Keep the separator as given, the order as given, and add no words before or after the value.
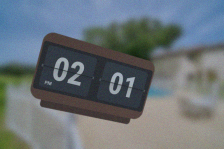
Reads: **2:01**
